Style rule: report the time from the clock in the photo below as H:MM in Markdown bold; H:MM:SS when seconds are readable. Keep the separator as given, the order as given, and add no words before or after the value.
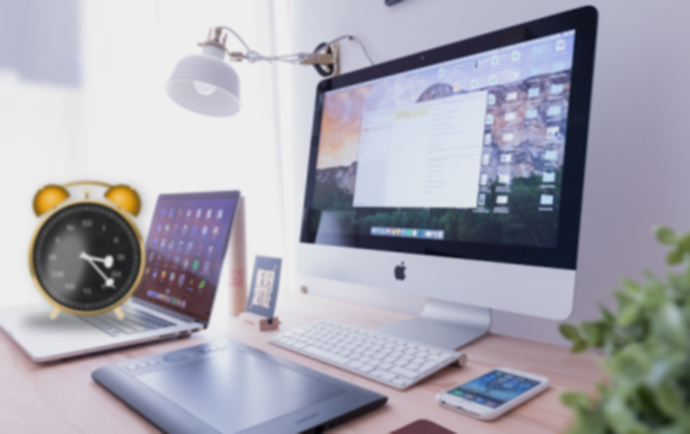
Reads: **3:23**
